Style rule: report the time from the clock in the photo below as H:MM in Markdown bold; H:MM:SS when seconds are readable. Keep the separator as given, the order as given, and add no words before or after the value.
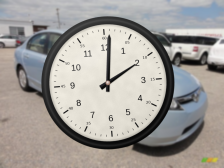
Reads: **2:01**
